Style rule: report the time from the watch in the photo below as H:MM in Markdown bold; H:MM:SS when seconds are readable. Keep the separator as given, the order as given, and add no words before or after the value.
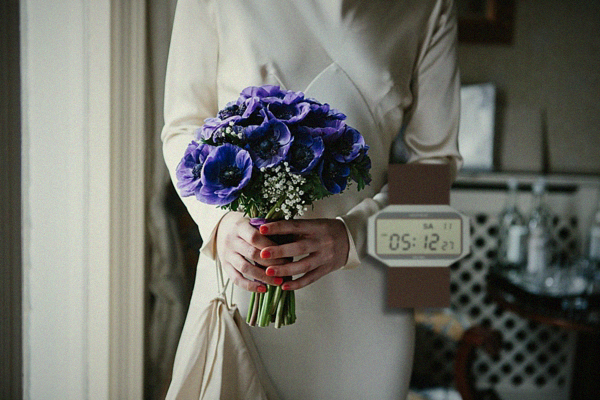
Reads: **5:12**
